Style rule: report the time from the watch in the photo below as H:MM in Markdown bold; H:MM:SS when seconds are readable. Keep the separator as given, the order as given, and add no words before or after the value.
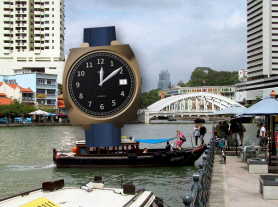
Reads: **12:09**
